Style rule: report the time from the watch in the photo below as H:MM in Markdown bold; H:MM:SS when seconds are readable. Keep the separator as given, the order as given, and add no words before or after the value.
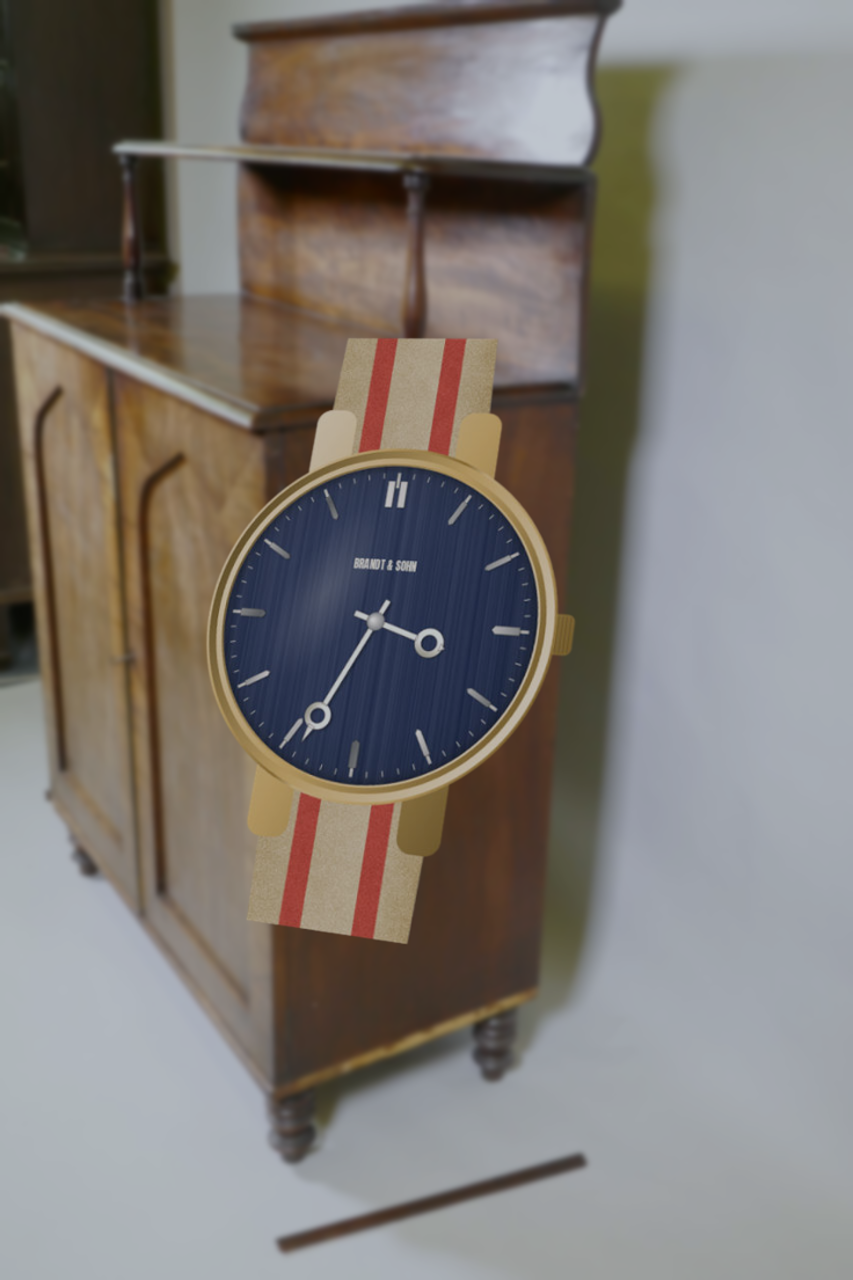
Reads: **3:34**
